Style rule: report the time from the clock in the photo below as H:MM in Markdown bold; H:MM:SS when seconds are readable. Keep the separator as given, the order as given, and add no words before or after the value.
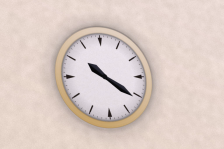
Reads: **10:21**
